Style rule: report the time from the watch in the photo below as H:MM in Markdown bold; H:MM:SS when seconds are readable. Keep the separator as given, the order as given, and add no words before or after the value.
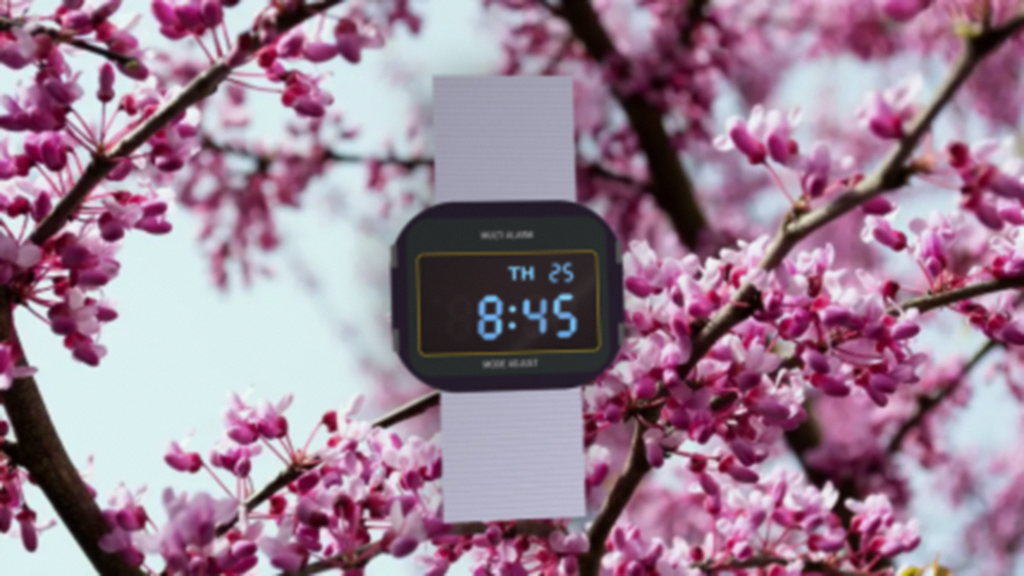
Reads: **8:45**
